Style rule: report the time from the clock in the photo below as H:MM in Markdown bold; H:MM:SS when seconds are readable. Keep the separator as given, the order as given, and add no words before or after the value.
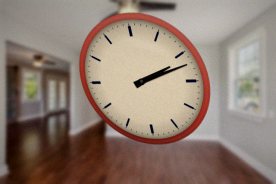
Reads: **2:12**
